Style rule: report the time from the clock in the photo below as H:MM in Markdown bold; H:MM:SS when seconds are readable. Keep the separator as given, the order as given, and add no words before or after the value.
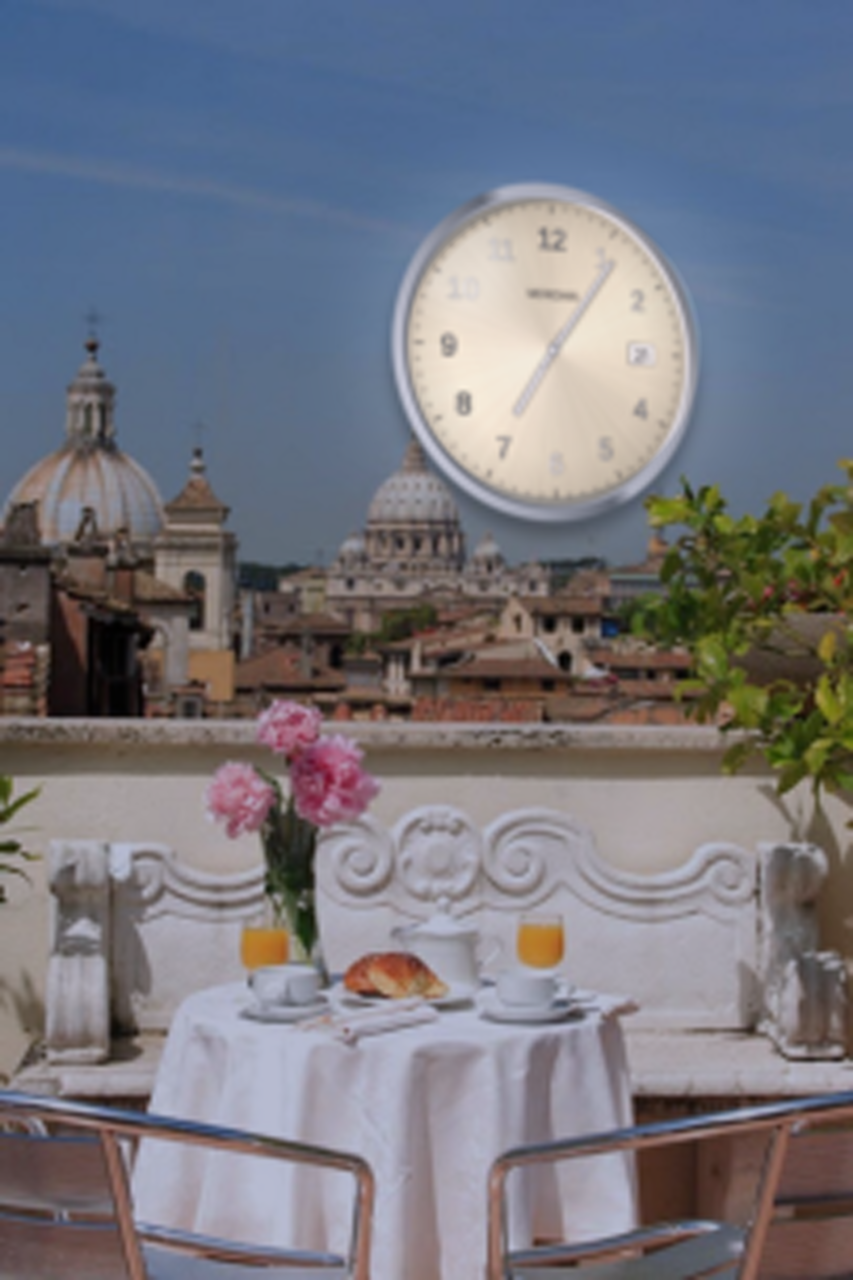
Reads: **7:06**
